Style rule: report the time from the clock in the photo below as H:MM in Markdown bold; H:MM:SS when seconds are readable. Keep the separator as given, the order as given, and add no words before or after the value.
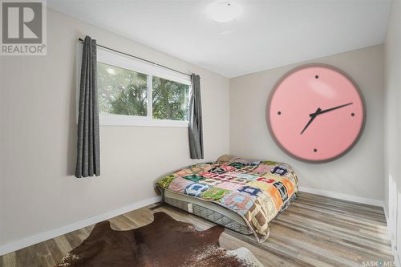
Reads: **7:12**
